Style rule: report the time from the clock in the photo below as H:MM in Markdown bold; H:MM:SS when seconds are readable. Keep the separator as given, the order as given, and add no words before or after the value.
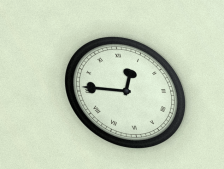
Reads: **12:46**
